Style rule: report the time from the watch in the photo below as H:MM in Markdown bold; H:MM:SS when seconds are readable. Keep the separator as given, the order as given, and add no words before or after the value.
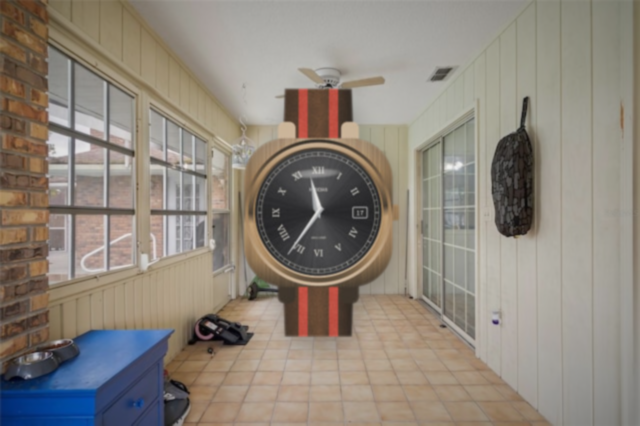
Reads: **11:36**
